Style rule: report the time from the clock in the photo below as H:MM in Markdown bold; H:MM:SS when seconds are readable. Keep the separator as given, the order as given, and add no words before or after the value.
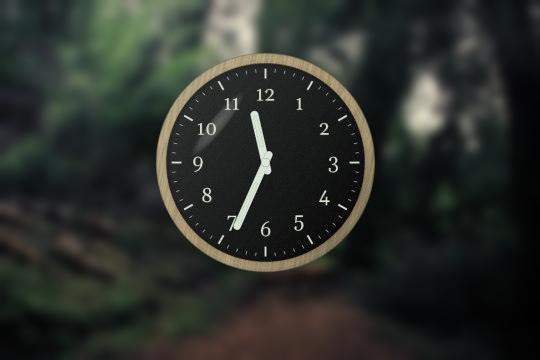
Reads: **11:34**
